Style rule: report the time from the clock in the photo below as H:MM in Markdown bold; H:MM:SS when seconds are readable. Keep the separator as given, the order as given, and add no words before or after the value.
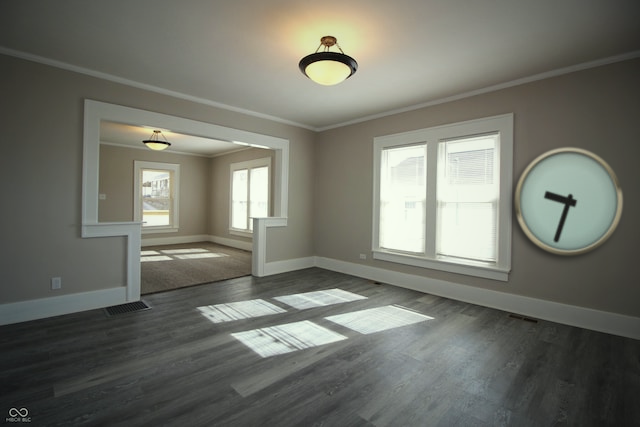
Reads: **9:33**
